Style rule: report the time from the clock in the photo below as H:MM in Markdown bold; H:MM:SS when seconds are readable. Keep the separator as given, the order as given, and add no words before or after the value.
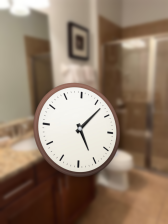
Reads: **5:07**
